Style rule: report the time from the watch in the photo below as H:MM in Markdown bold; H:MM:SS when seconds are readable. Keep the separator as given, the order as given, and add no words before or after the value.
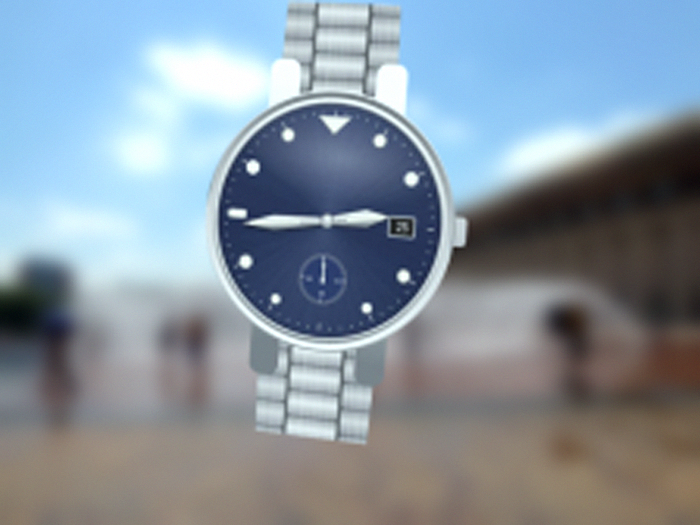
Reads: **2:44**
